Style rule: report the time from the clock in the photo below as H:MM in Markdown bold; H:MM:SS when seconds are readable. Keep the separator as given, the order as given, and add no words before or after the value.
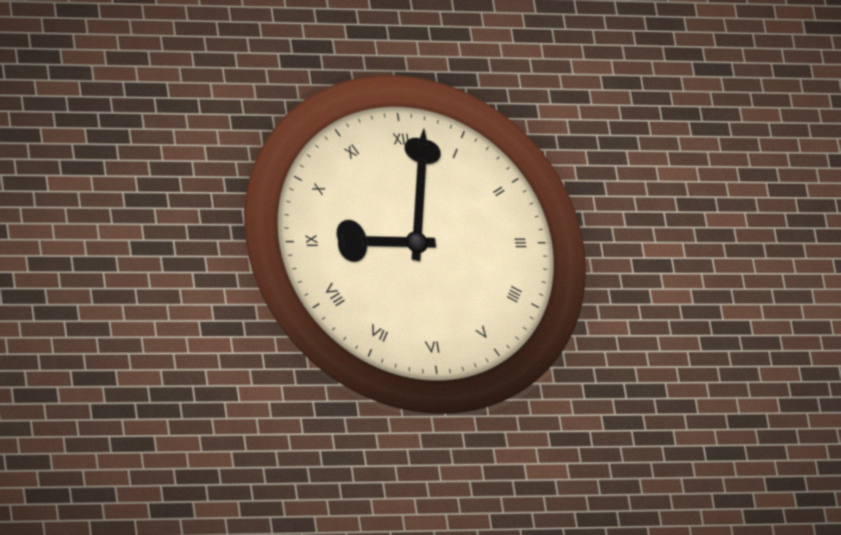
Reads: **9:02**
